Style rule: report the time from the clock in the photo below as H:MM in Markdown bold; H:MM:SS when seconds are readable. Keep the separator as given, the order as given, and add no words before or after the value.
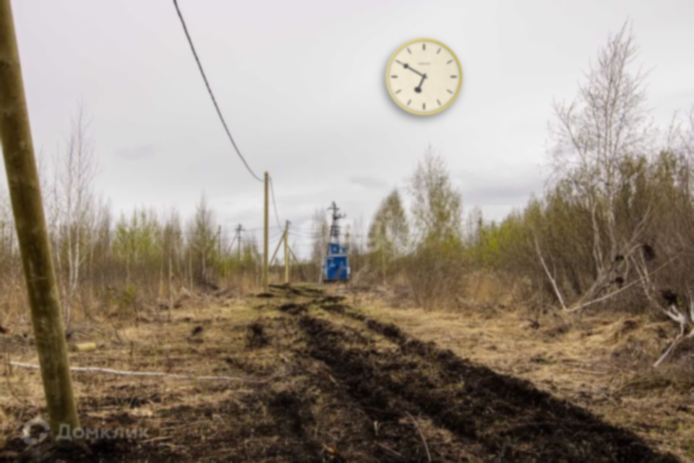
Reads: **6:50**
